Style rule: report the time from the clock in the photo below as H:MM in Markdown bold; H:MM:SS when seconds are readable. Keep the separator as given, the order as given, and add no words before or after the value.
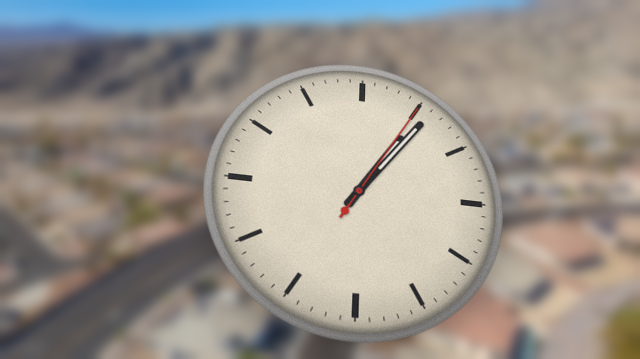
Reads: **1:06:05**
